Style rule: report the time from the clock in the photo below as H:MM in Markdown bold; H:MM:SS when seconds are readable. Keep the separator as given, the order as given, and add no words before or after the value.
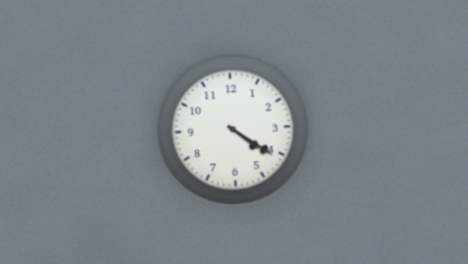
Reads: **4:21**
